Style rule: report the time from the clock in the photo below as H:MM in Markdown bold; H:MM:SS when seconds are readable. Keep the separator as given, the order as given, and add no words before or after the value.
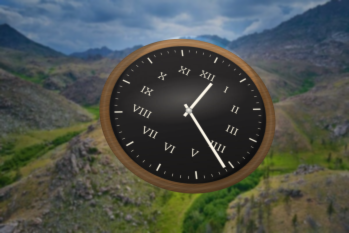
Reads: **12:21**
